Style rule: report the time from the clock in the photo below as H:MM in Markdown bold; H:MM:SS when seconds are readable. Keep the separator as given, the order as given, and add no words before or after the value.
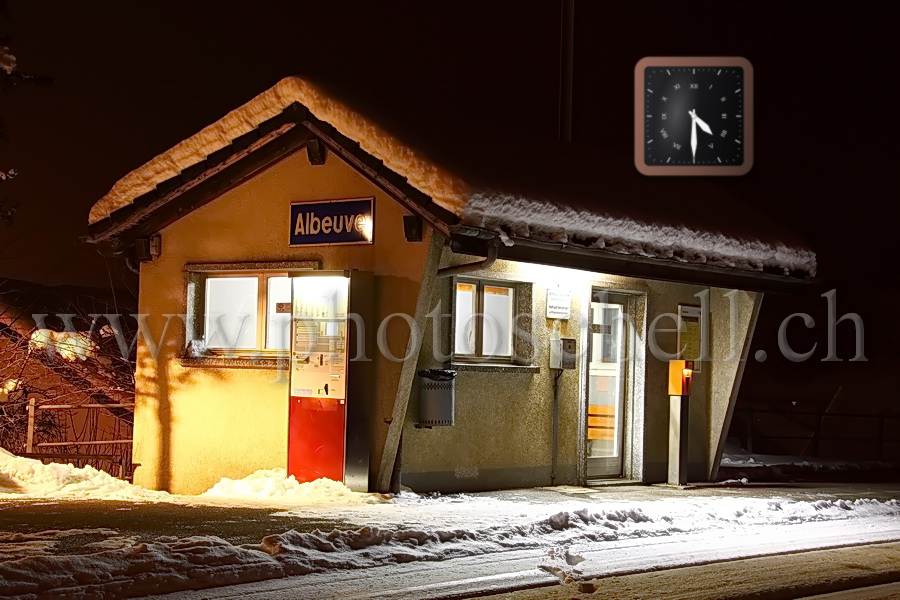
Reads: **4:30**
